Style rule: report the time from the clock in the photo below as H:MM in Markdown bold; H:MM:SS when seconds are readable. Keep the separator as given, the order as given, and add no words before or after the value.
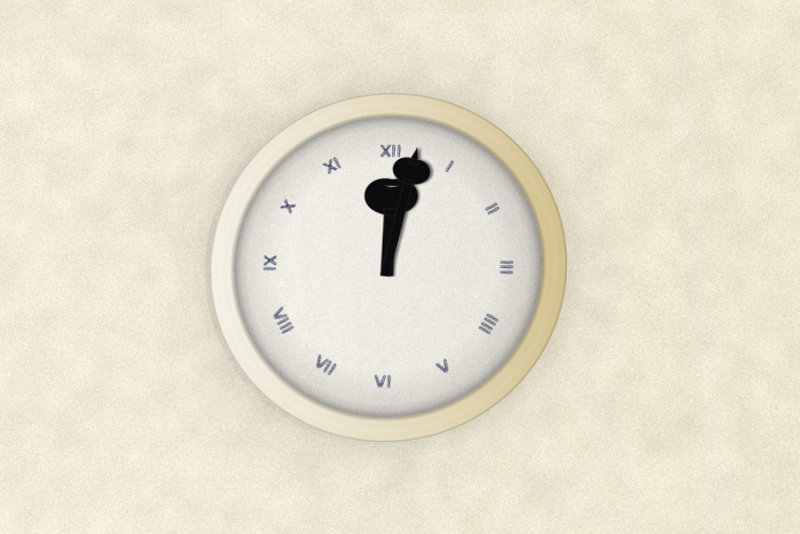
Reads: **12:02**
